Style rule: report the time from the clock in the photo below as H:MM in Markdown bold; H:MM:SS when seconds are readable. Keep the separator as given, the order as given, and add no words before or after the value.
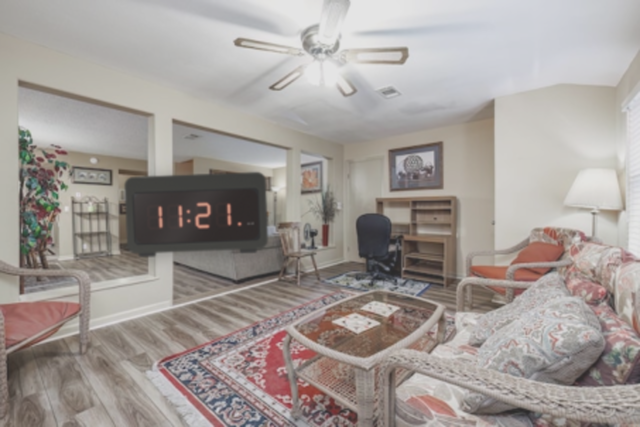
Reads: **11:21**
